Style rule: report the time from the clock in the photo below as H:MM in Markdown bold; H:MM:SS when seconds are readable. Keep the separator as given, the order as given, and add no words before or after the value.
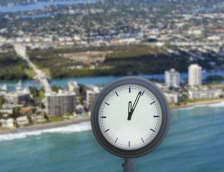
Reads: **12:04**
